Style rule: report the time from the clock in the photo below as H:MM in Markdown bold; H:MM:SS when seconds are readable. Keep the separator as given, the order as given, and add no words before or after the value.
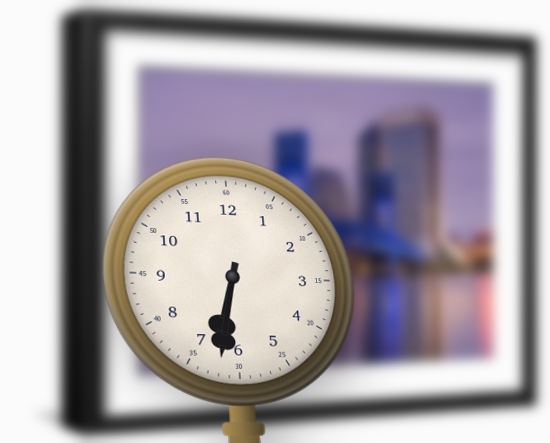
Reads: **6:32**
